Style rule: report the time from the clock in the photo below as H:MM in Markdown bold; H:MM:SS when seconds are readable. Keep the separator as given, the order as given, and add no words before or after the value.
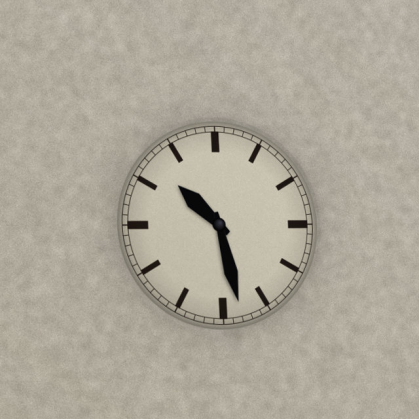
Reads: **10:28**
